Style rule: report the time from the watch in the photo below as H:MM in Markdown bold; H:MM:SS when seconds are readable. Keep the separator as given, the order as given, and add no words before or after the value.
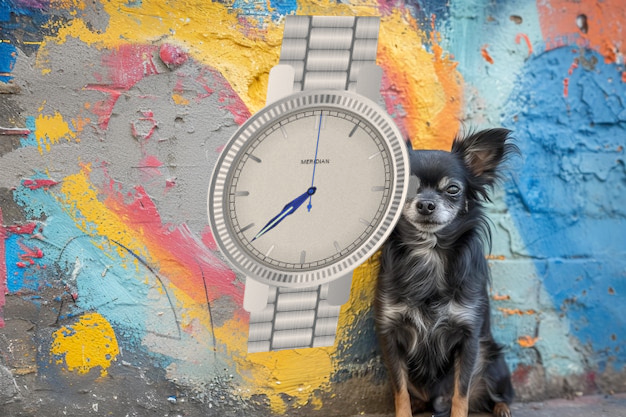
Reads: **7:38:00**
